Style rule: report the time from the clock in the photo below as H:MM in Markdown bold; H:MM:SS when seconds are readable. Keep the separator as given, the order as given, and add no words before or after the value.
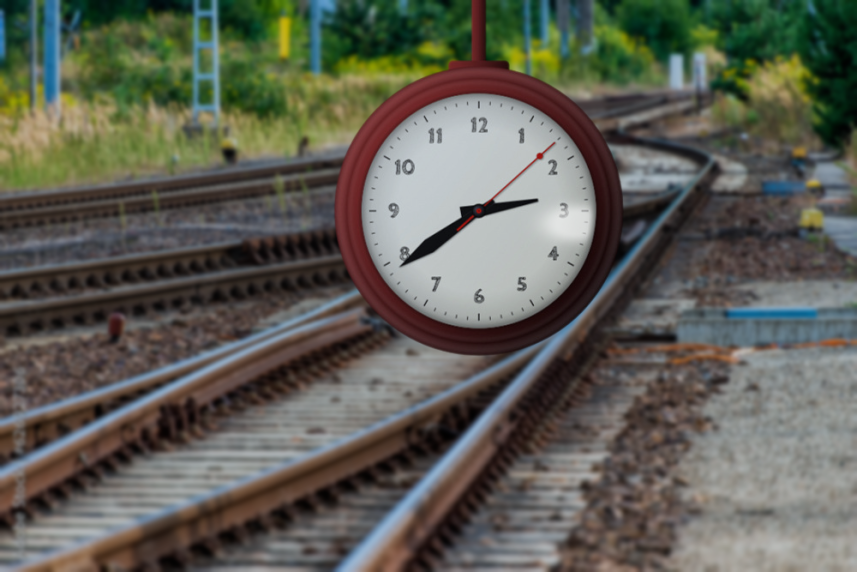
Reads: **2:39:08**
